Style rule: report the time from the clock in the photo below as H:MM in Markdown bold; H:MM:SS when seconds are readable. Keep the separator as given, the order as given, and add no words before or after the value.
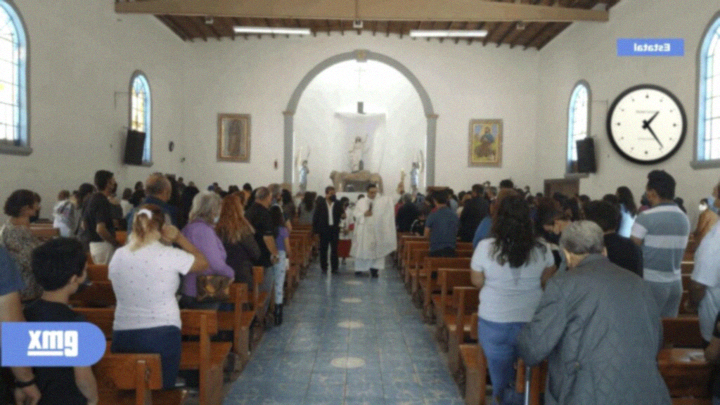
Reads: **1:24**
